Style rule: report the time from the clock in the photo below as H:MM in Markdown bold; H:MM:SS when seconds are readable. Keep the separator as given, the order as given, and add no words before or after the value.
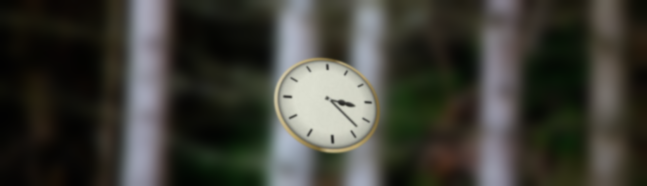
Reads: **3:23**
